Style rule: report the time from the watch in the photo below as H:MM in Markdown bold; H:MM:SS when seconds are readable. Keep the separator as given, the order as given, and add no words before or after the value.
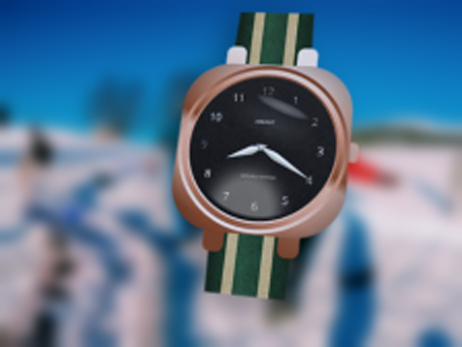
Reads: **8:20**
